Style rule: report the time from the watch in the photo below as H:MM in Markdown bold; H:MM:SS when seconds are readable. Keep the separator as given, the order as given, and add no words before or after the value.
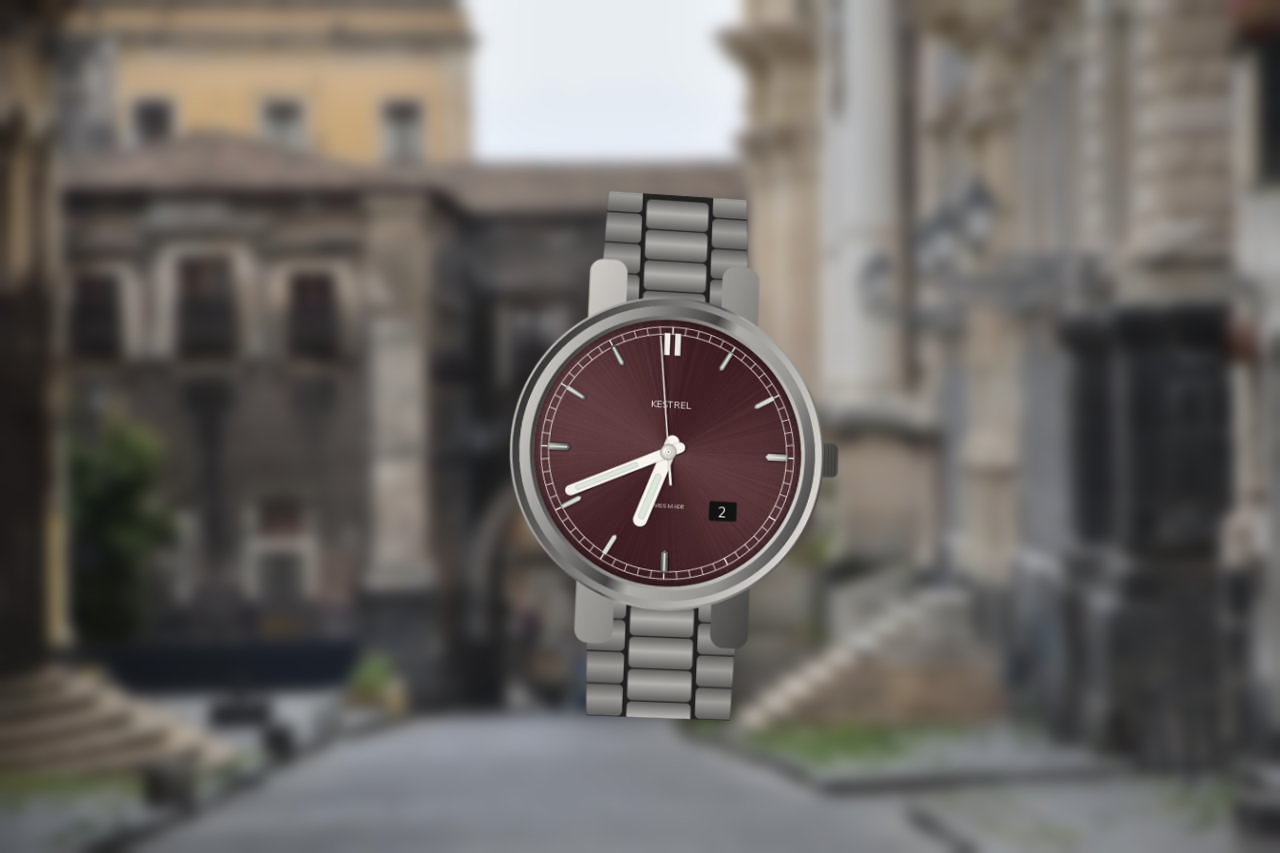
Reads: **6:40:59**
